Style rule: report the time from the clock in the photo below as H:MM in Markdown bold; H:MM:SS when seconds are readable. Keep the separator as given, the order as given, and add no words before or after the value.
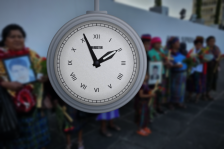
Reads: **1:56**
